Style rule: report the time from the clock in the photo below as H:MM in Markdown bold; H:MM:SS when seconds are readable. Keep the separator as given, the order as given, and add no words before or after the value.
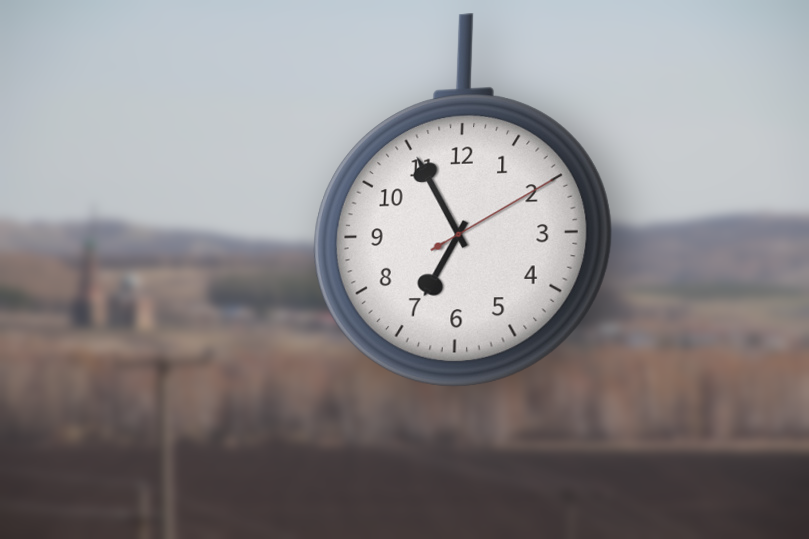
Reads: **6:55:10**
